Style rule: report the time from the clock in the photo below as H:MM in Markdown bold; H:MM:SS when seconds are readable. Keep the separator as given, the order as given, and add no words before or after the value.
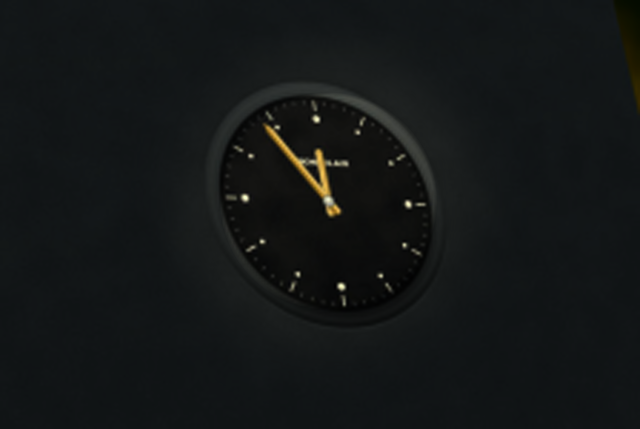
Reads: **11:54**
